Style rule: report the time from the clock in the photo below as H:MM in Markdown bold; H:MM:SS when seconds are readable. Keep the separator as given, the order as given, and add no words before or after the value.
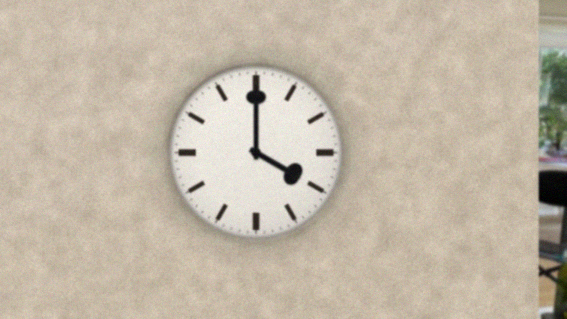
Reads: **4:00**
